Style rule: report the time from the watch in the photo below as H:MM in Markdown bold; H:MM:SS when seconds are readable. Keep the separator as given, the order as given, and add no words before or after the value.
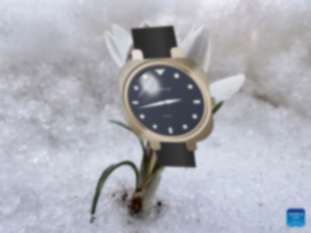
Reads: **2:43**
